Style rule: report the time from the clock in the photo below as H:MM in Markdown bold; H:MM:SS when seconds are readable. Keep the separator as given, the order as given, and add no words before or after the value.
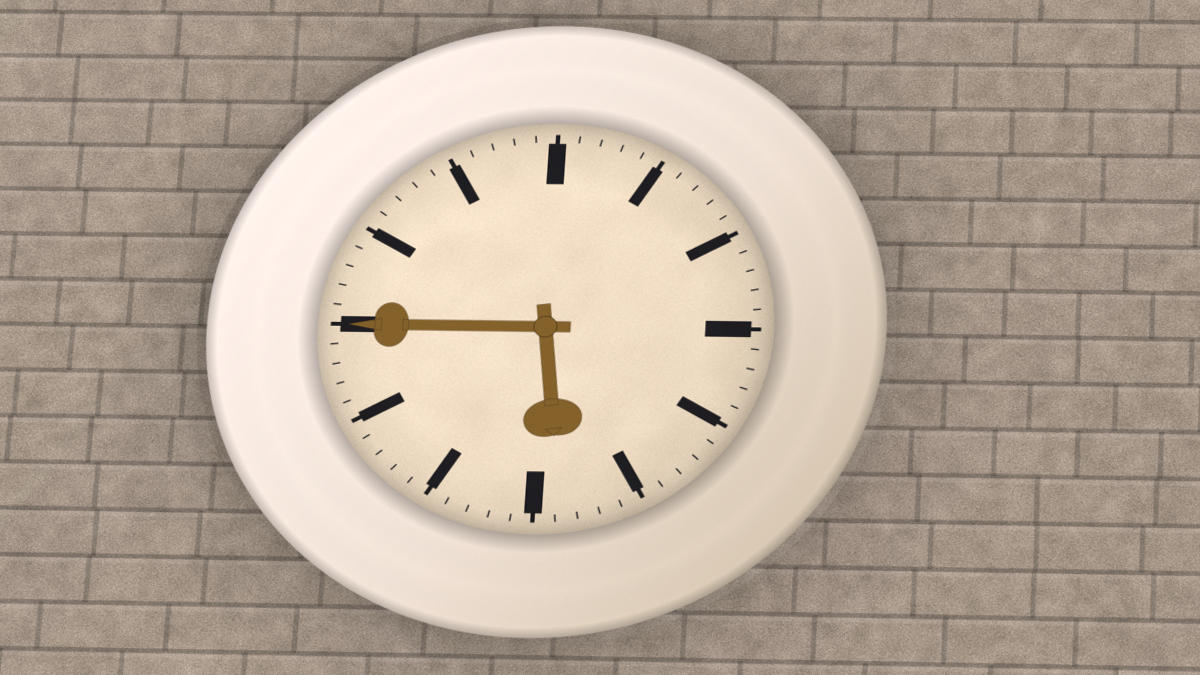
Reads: **5:45**
